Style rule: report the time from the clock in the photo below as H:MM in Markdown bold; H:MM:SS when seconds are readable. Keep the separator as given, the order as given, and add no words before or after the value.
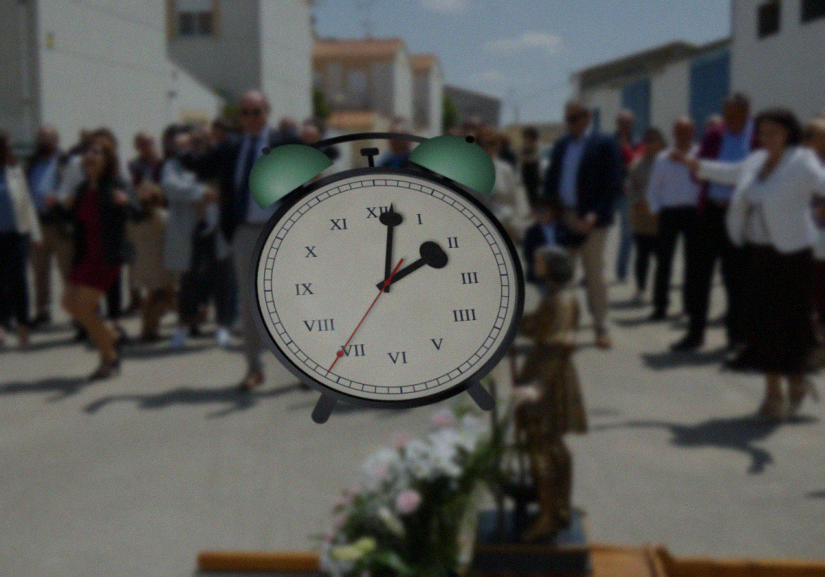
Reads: **2:01:36**
